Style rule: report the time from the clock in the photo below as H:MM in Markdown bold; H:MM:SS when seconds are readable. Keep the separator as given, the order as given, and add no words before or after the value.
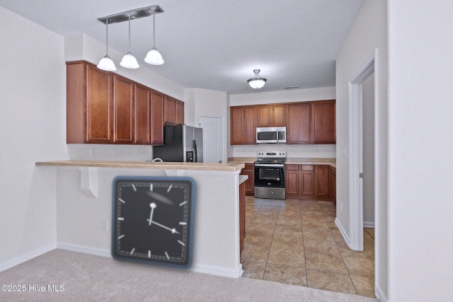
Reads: **12:18**
